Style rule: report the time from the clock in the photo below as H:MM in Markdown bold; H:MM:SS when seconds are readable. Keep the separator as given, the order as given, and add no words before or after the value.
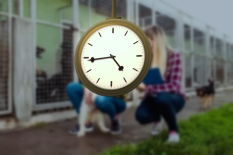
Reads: **4:44**
